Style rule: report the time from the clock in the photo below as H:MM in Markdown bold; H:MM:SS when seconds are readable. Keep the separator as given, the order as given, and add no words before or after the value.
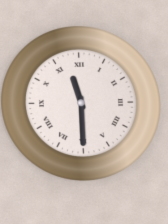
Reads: **11:30**
